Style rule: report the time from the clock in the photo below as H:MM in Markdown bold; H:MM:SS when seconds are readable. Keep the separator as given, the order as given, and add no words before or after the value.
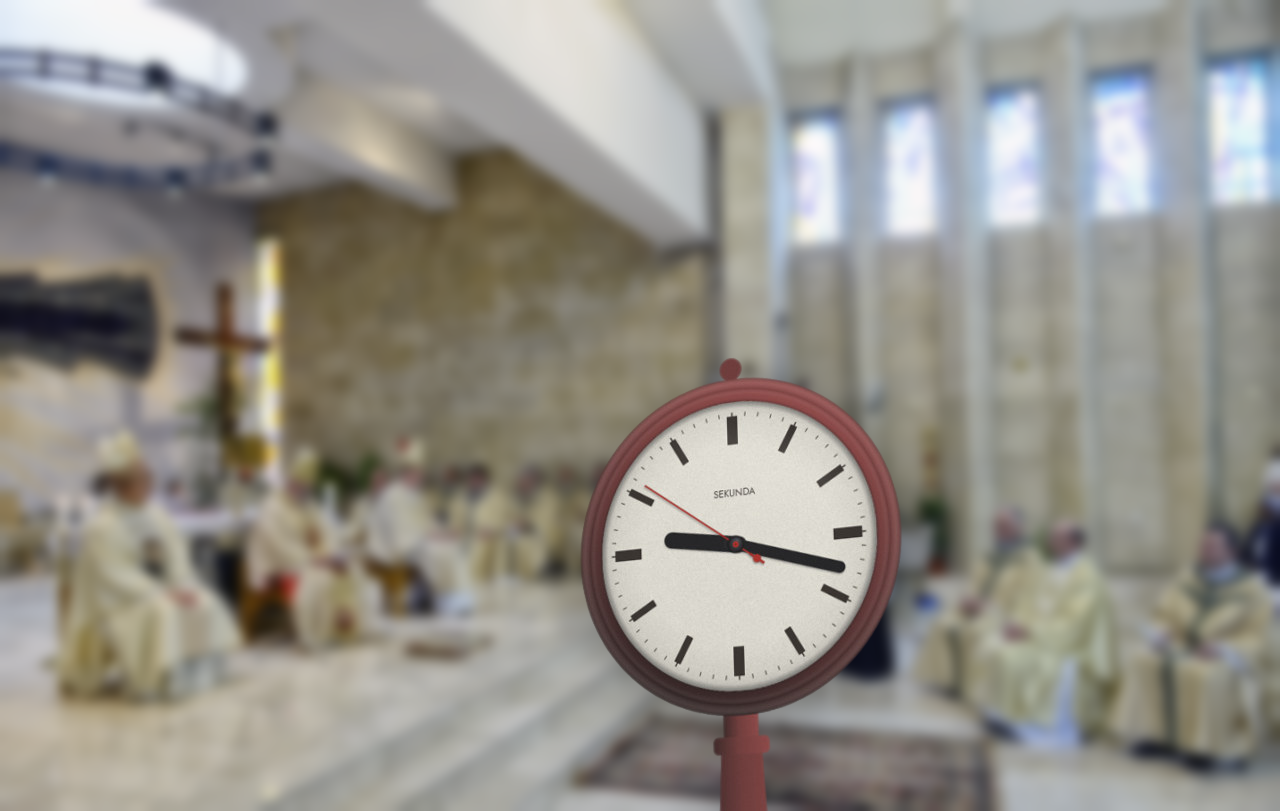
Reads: **9:17:51**
